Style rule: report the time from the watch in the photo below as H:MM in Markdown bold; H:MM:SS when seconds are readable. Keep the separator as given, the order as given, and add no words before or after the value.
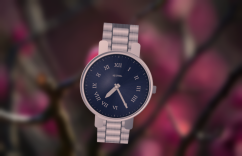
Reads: **7:25**
